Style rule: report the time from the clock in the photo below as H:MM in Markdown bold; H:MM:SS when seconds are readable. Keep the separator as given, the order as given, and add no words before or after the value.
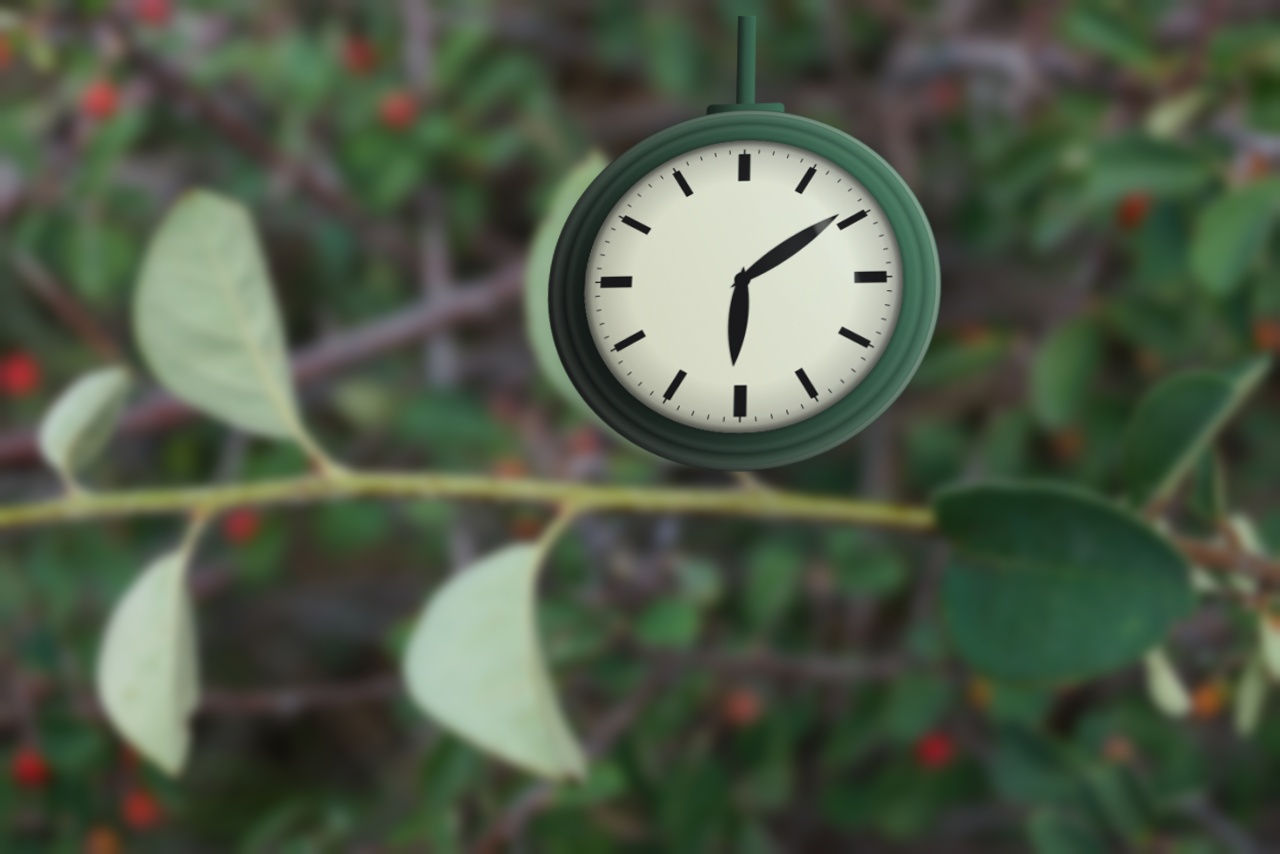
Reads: **6:09**
